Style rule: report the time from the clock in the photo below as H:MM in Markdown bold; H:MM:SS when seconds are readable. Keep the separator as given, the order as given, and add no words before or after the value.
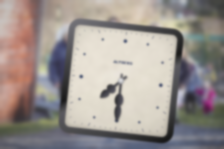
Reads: **7:30**
